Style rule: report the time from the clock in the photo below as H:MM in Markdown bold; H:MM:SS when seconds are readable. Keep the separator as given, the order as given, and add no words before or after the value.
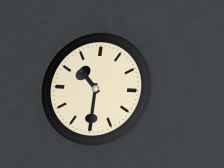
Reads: **10:30**
